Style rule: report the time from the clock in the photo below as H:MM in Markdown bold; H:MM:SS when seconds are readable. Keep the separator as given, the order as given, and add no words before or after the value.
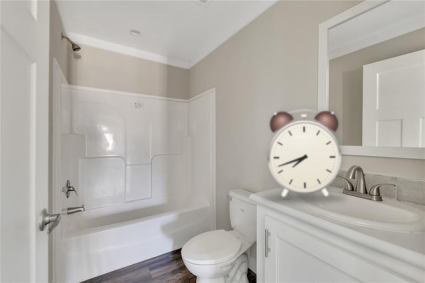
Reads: **7:42**
